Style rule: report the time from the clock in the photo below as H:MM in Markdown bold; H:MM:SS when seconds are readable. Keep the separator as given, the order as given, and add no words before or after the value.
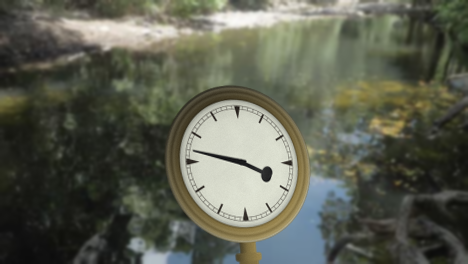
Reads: **3:47**
